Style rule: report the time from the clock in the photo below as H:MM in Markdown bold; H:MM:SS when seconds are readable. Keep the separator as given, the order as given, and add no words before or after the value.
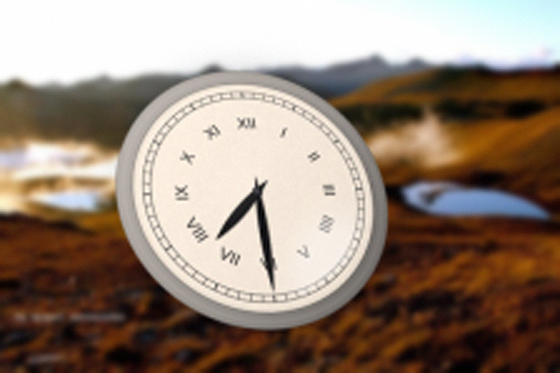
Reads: **7:30**
